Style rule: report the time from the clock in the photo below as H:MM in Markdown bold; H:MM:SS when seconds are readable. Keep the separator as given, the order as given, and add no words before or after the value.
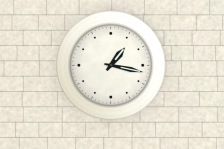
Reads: **1:17**
